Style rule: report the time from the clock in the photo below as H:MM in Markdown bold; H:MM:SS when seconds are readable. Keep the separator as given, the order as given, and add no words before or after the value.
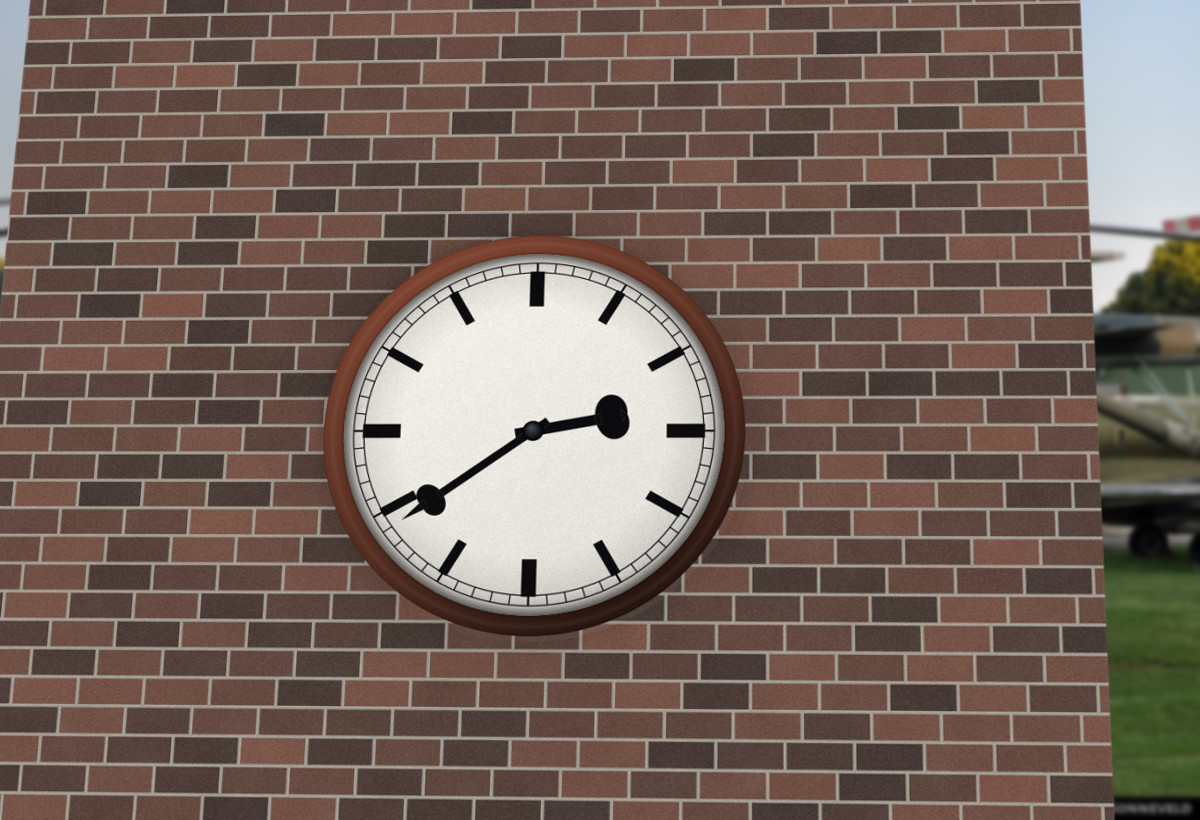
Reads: **2:39**
